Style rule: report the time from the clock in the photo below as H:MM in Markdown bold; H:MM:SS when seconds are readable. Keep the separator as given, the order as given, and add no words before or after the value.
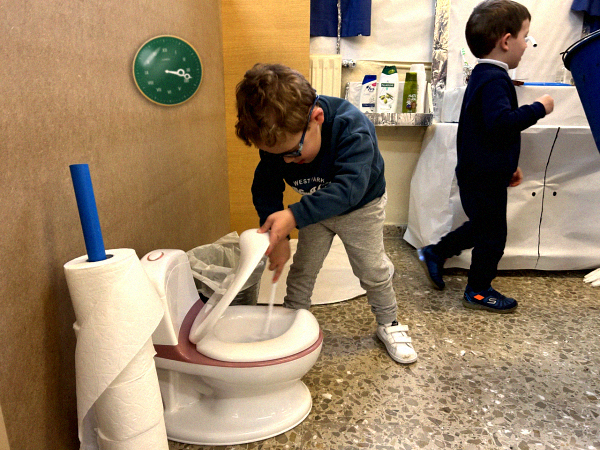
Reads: **3:18**
